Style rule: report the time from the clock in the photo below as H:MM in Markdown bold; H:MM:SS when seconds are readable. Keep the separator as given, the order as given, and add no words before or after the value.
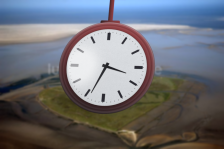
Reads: **3:34**
